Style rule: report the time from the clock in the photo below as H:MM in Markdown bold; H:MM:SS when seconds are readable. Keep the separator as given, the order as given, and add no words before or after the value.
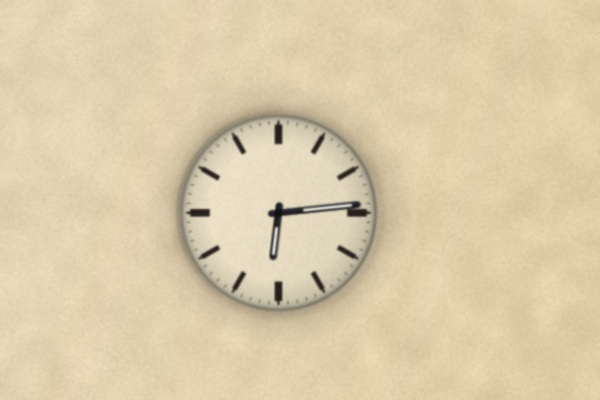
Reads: **6:14**
